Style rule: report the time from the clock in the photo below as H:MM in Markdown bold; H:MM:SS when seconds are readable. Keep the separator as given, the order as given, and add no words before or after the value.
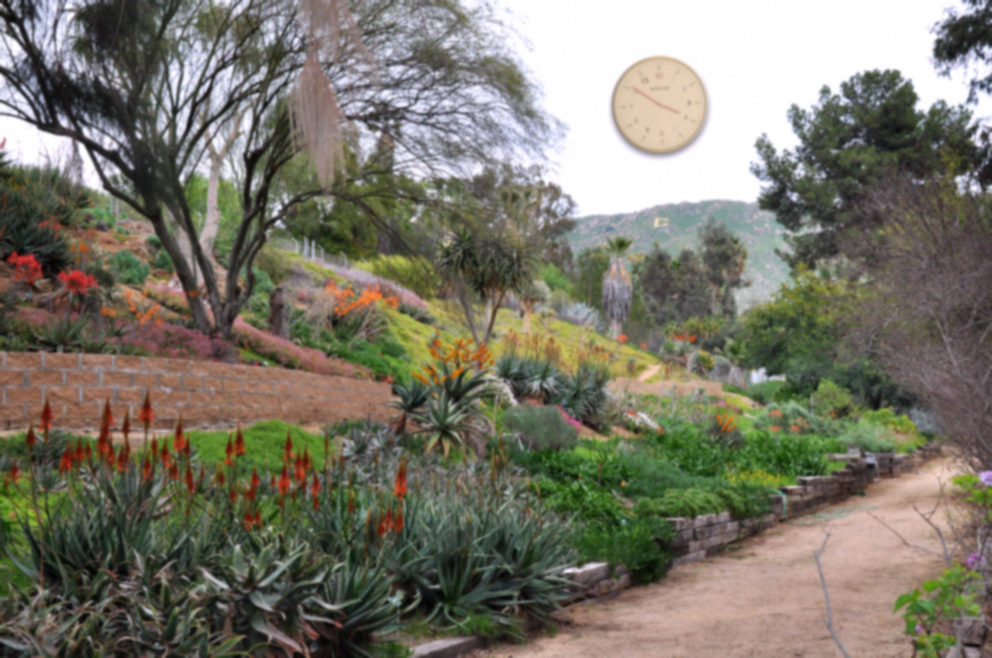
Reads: **3:51**
